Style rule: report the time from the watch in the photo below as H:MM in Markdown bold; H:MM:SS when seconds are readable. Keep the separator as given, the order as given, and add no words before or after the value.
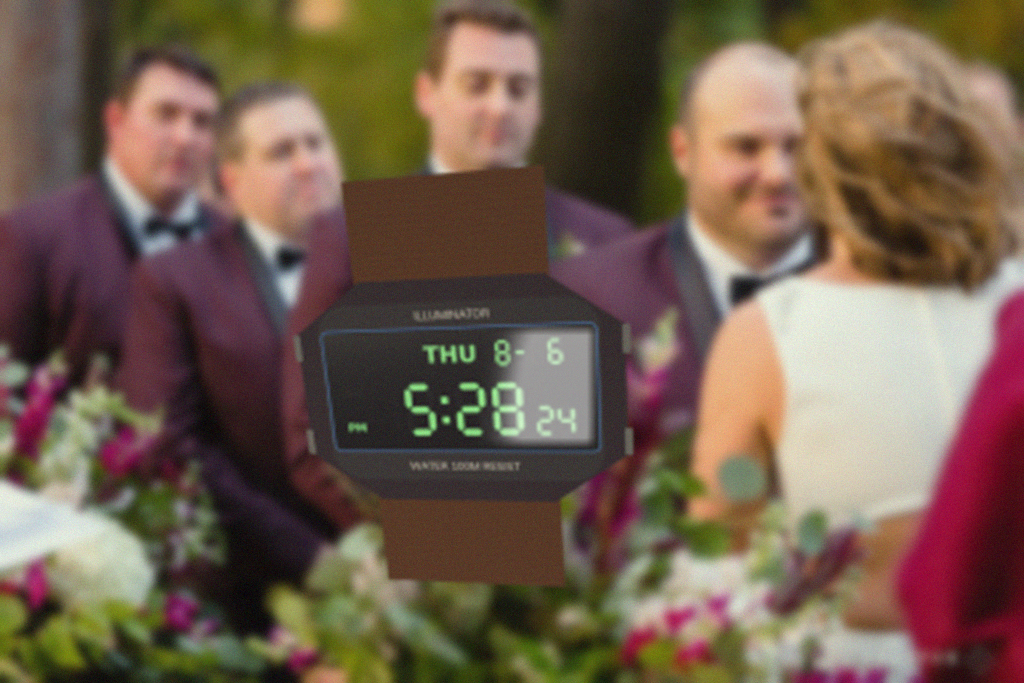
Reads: **5:28:24**
